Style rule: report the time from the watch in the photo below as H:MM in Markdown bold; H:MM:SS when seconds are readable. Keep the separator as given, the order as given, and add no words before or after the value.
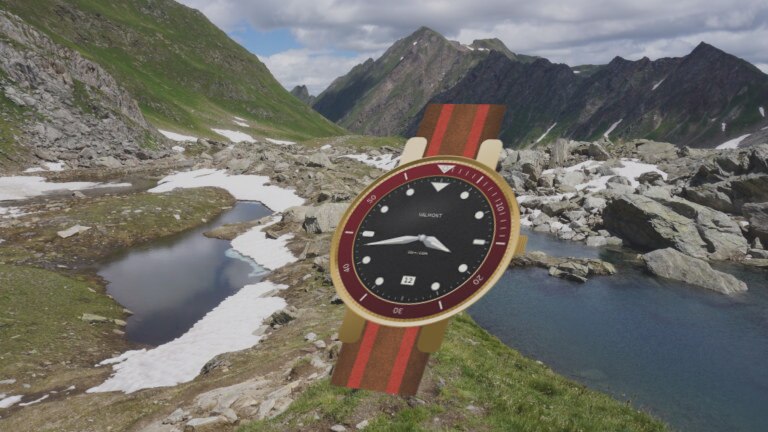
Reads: **3:43**
